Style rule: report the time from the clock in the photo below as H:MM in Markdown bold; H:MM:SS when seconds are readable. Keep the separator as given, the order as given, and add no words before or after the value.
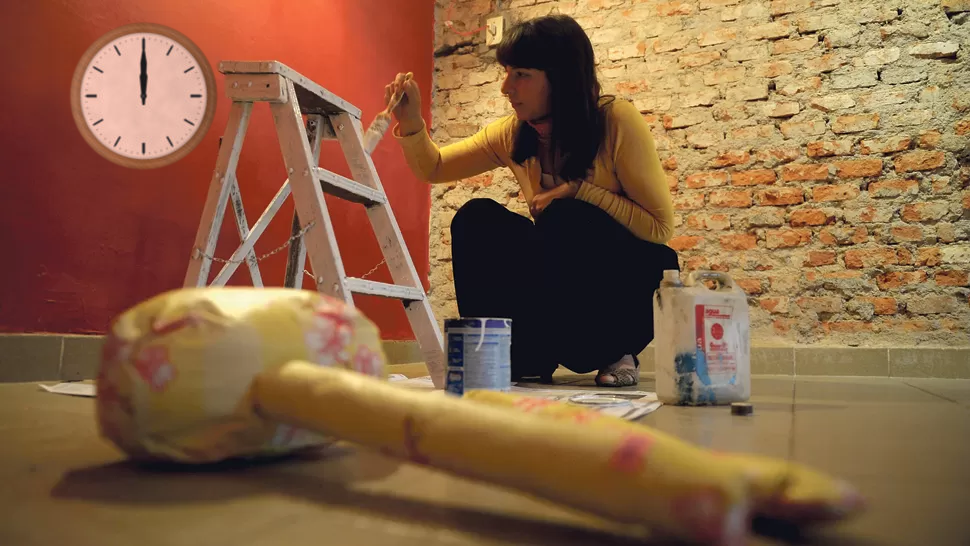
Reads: **12:00**
